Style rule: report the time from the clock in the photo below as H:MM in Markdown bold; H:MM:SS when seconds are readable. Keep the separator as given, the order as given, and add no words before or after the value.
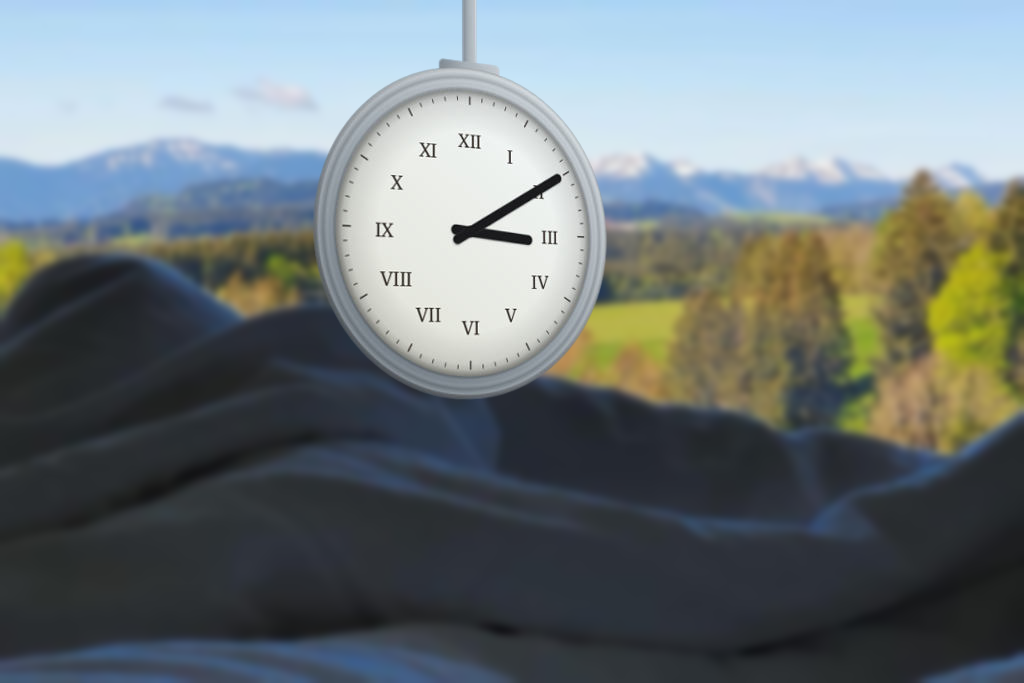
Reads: **3:10**
